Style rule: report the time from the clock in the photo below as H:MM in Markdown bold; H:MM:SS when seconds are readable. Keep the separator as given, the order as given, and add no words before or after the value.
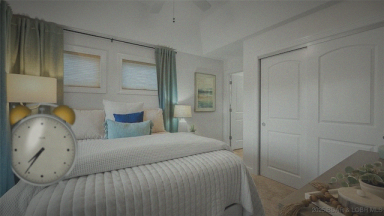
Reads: **7:36**
